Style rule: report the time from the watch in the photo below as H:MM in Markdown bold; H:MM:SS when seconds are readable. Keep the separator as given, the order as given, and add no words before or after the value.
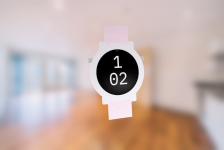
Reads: **1:02**
